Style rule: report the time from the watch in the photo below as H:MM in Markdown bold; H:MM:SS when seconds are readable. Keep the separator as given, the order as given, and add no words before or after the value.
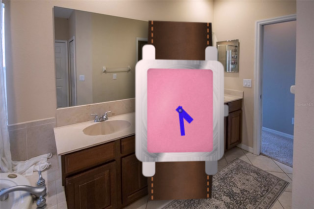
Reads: **4:29**
